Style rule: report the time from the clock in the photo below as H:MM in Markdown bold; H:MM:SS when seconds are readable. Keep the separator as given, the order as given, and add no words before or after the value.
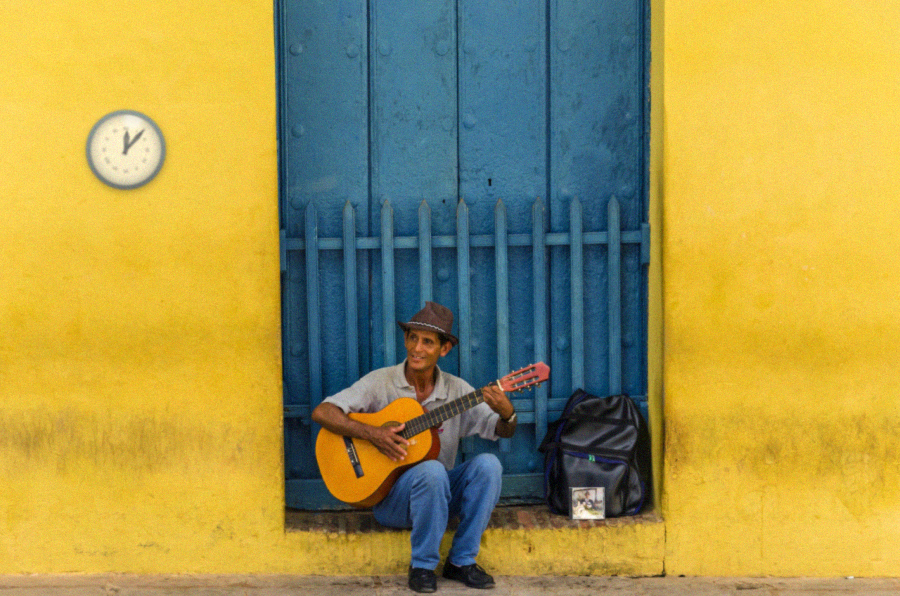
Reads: **12:07**
